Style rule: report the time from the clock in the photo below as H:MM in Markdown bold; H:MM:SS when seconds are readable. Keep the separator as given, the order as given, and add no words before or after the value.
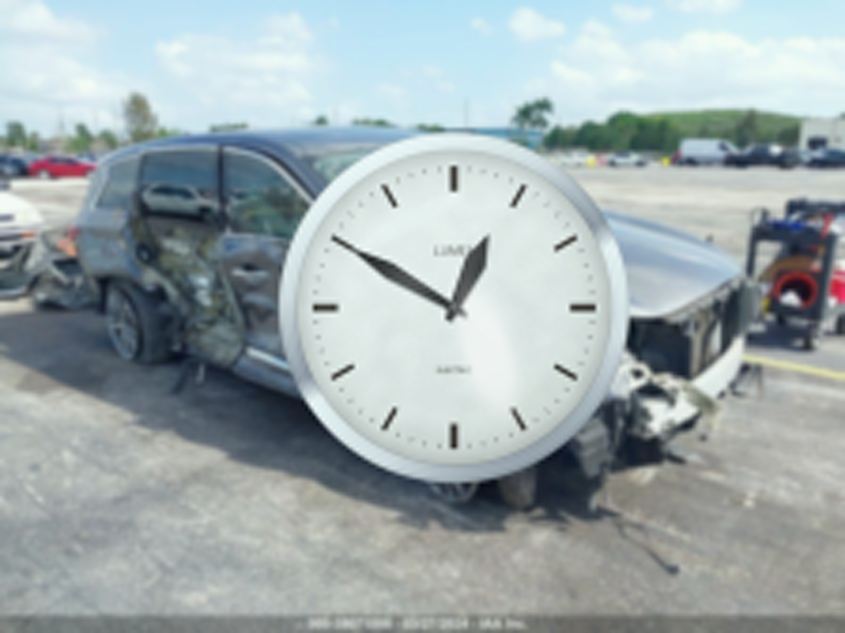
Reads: **12:50**
